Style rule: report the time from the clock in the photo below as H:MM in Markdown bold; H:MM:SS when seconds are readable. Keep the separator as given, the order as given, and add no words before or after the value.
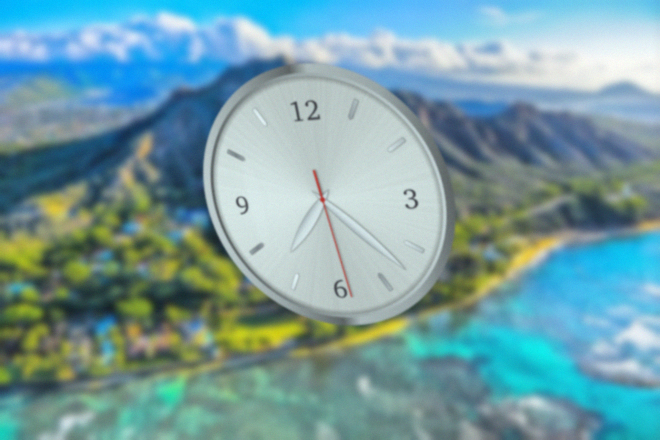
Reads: **7:22:29**
